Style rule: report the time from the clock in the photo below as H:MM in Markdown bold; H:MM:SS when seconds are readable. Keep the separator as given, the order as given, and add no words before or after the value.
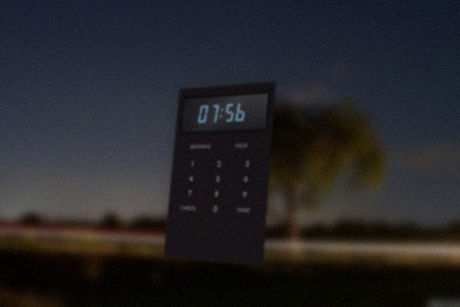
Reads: **7:56**
